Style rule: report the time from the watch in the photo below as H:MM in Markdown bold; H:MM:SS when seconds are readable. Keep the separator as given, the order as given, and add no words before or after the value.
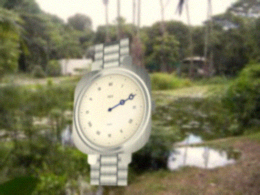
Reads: **2:11**
